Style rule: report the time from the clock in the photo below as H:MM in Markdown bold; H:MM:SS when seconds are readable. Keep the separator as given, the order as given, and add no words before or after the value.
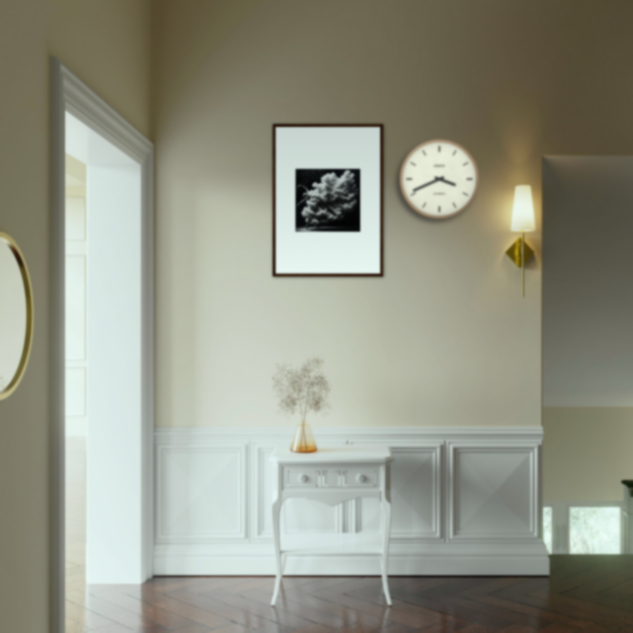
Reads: **3:41**
